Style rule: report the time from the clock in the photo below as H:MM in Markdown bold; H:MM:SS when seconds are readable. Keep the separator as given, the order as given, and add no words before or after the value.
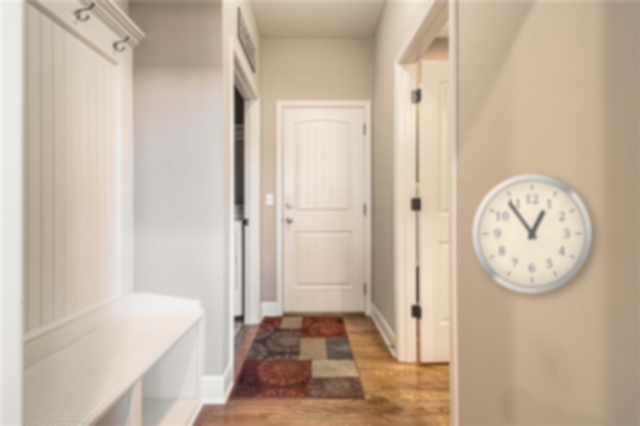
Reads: **12:54**
